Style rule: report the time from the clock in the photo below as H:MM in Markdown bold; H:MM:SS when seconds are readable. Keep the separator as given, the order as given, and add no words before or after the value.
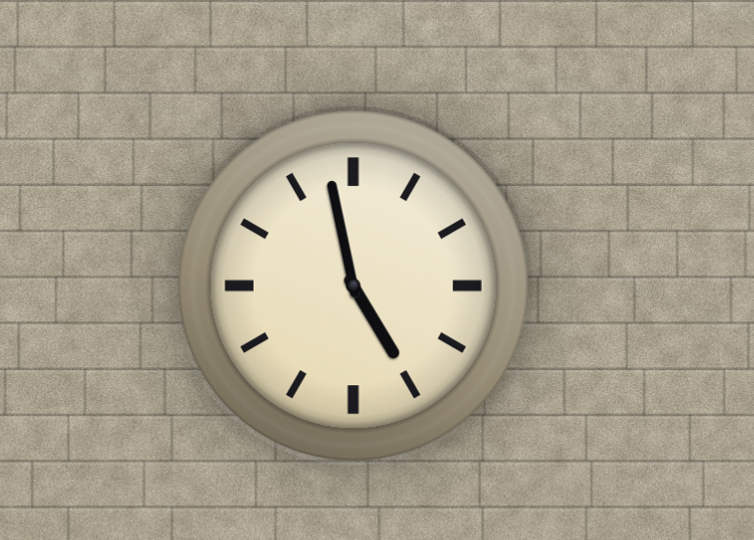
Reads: **4:58**
